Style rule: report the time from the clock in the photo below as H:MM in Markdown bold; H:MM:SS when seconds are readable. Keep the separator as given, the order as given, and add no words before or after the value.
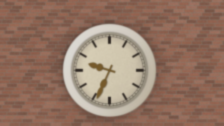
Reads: **9:34**
